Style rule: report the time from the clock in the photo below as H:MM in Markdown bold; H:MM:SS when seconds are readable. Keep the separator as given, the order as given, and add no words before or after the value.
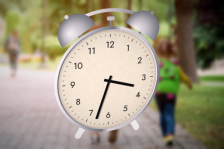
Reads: **3:33**
